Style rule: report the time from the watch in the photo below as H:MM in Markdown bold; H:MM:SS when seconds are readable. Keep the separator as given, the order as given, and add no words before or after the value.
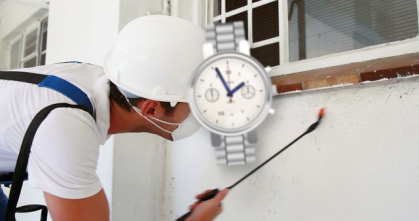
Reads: **1:56**
